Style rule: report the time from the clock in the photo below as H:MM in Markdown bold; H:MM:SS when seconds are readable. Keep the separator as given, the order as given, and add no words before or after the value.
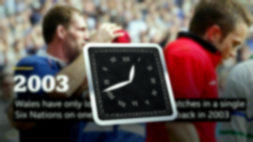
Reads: **12:42**
